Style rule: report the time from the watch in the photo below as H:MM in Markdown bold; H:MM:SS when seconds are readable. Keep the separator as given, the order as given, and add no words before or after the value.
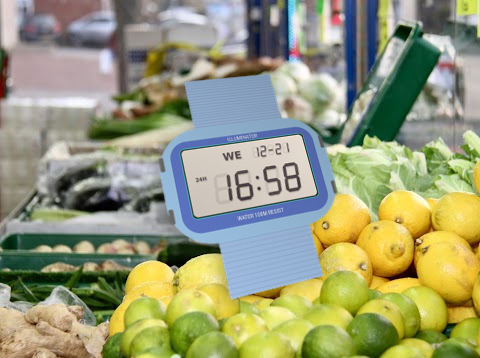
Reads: **16:58**
